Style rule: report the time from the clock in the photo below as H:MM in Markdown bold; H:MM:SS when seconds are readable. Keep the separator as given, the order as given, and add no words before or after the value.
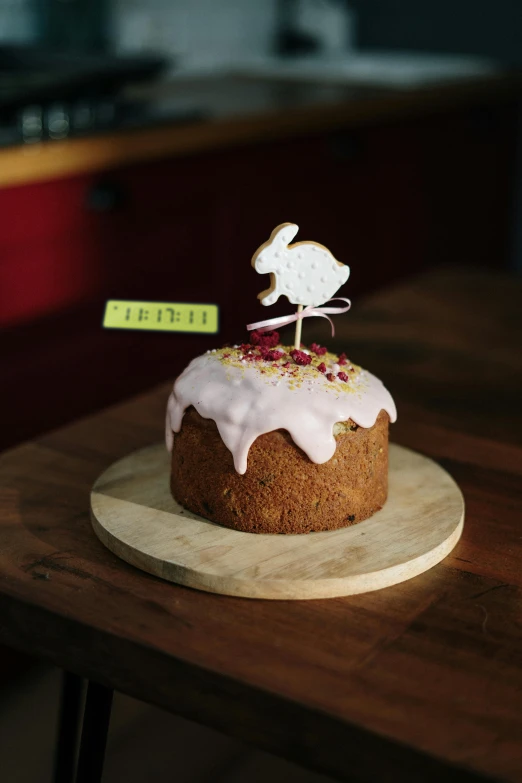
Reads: **11:17:11**
